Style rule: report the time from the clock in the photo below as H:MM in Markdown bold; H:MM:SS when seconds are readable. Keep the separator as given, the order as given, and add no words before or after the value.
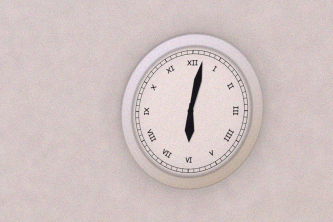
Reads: **6:02**
